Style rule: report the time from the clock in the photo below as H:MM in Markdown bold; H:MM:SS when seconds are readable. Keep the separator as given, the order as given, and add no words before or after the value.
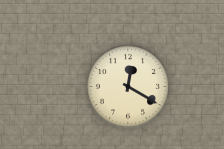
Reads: **12:20**
